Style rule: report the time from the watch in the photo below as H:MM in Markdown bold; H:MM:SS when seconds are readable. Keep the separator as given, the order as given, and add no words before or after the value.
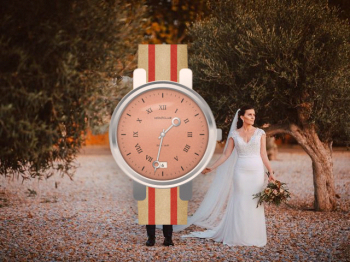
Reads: **1:32**
